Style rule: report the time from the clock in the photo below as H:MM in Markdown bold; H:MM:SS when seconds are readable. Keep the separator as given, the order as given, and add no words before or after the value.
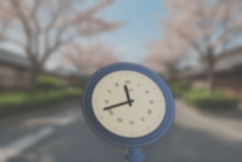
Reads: **11:42**
